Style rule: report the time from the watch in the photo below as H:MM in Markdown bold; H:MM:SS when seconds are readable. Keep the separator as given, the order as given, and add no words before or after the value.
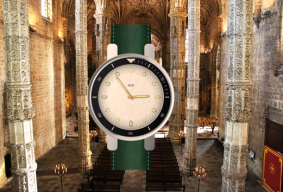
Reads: **2:54**
